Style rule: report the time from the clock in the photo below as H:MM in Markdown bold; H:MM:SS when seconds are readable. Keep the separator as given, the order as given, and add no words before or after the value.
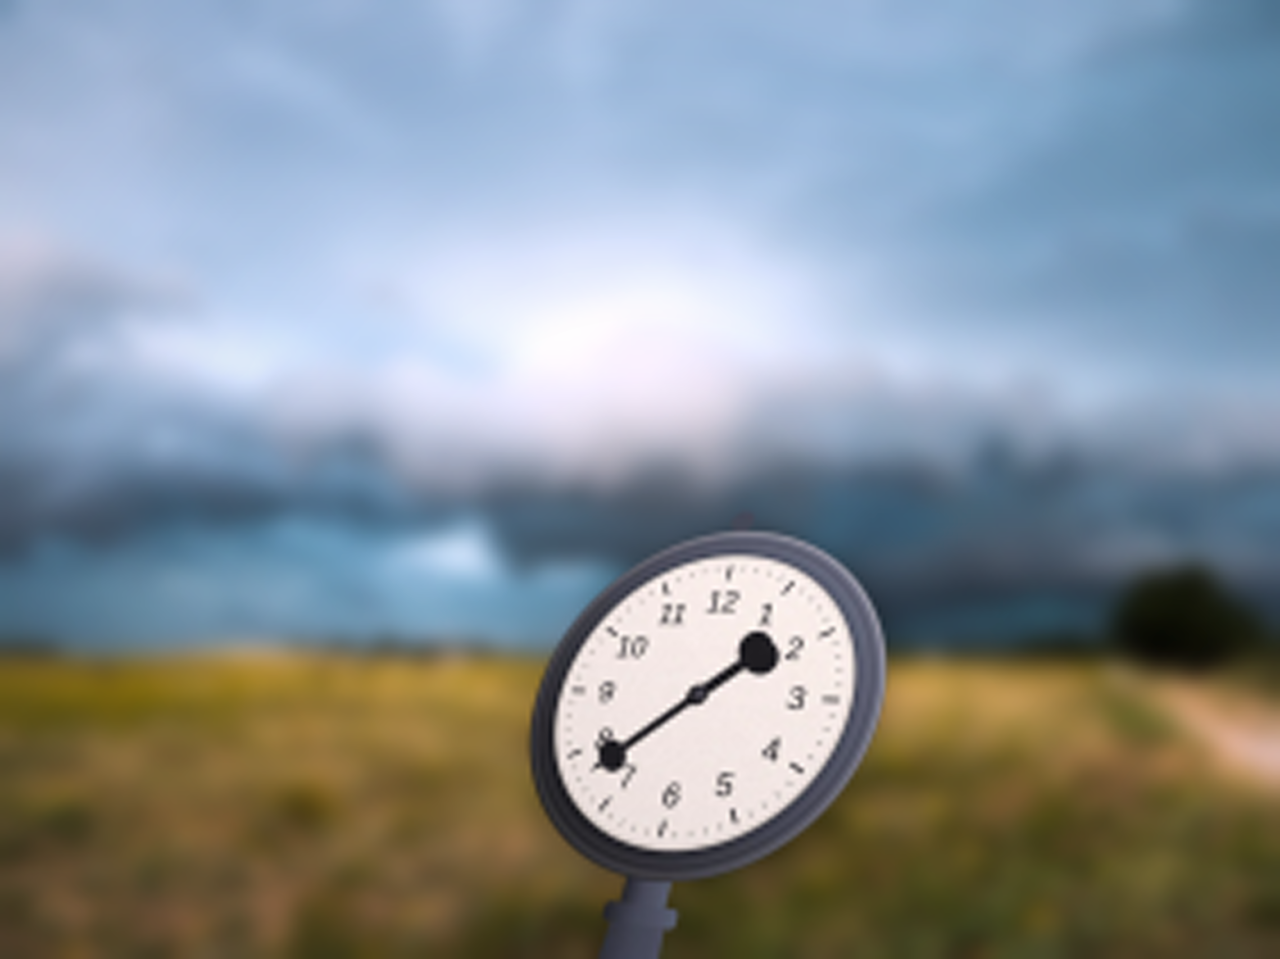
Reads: **1:38**
